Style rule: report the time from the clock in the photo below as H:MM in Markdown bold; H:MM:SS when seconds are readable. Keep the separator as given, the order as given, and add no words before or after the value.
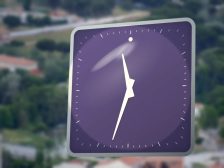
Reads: **11:33**
